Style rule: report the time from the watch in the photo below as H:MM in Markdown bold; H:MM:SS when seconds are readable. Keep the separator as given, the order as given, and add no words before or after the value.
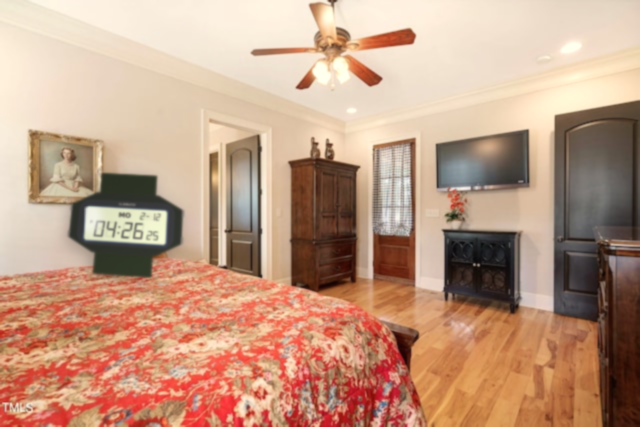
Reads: **4:26**
